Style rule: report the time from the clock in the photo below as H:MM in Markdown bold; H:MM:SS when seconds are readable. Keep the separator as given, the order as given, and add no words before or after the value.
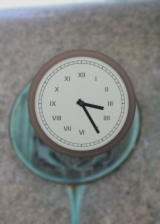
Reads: **3:25**
